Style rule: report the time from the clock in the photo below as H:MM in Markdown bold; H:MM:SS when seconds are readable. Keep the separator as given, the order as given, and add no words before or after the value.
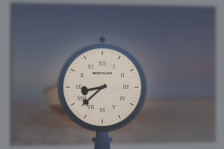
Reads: **8:38**
